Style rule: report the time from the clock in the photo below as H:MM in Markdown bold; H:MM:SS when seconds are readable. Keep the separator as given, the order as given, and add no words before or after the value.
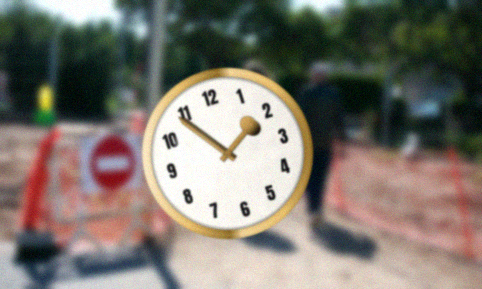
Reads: **1:54**
